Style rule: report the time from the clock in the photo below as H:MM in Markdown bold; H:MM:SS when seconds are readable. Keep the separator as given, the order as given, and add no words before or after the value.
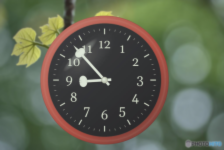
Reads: **8:53**
